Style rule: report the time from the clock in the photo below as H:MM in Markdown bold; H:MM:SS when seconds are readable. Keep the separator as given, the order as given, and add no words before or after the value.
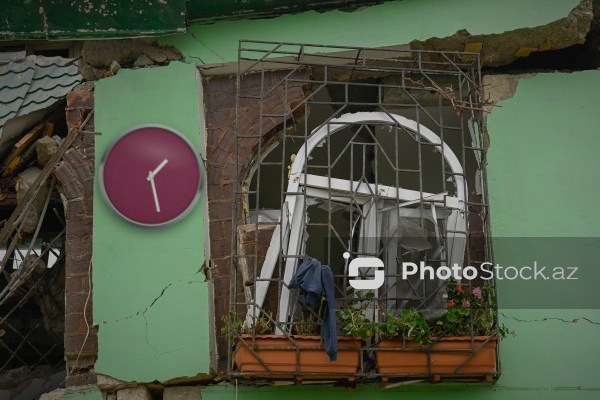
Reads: **1:28**
